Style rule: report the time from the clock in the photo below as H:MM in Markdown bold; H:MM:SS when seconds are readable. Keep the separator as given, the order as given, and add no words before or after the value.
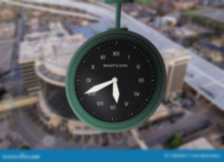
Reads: **5:41**
